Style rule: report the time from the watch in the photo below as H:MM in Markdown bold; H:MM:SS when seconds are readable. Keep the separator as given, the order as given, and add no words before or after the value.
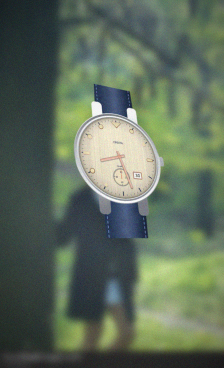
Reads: **8:27**
